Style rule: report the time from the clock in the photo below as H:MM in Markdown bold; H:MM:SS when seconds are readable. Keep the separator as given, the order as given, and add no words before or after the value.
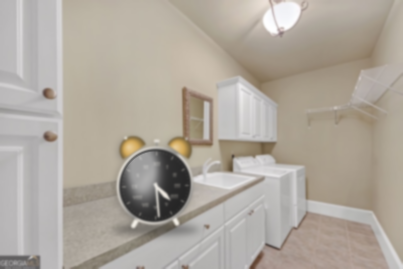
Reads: **4:29**
